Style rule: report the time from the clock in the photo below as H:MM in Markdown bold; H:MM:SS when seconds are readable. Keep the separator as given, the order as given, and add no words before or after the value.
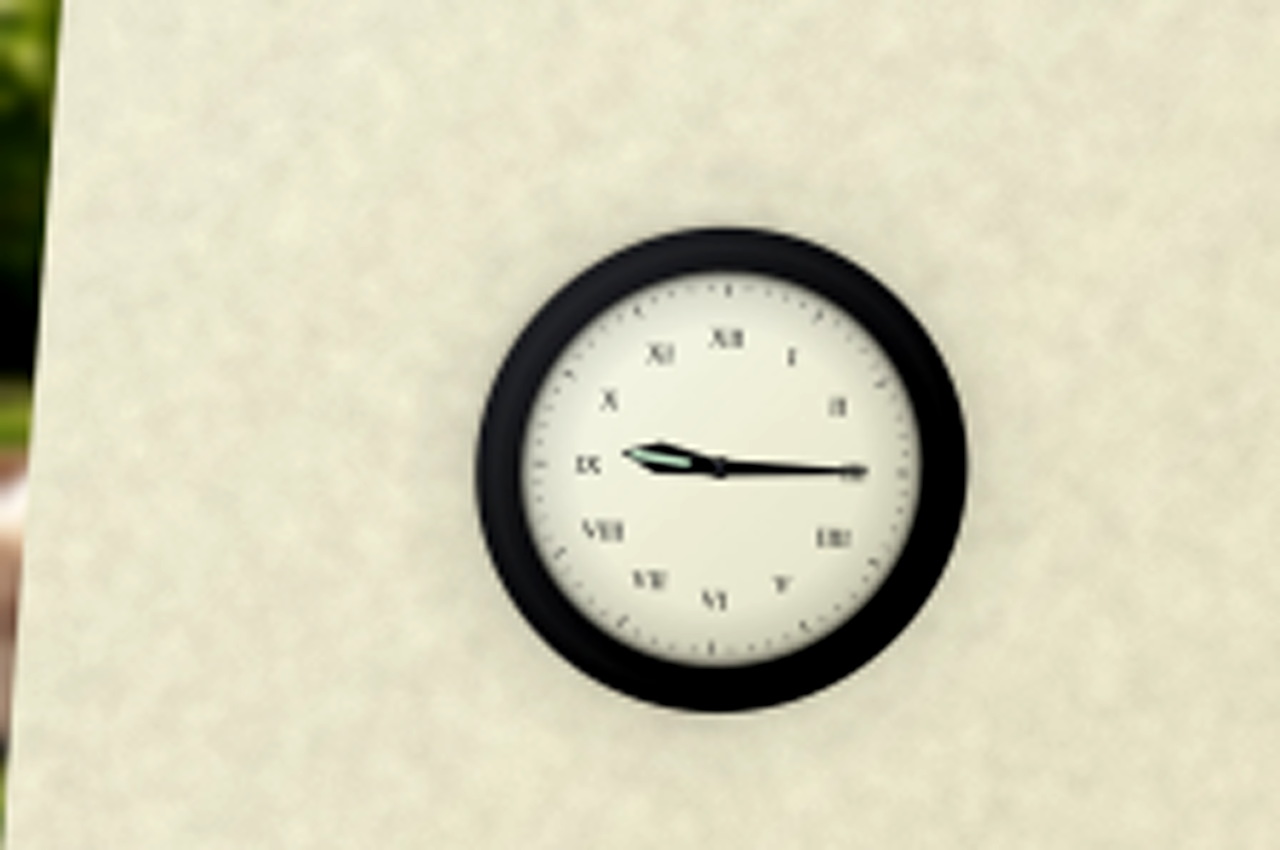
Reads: **9:15**
